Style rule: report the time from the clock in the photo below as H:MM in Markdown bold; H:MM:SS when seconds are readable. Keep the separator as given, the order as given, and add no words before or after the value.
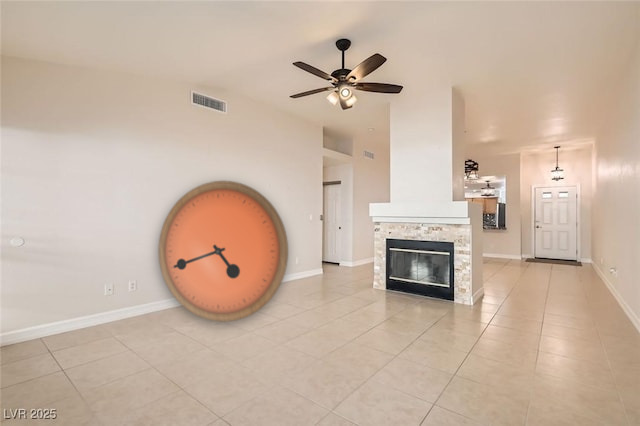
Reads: **4:42**
